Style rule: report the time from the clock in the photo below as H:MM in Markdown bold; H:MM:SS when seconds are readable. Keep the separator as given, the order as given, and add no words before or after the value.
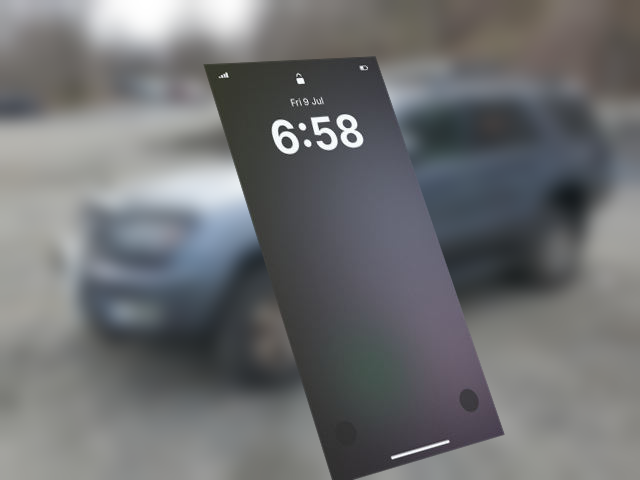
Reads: **6:58**
